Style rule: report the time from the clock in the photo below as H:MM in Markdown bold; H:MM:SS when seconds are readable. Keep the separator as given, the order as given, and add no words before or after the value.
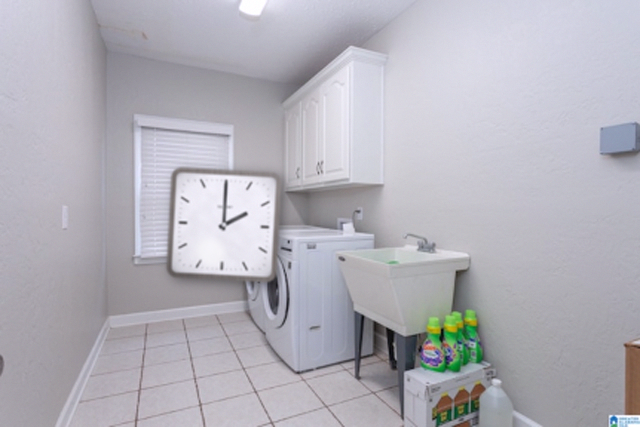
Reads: **2:00**
